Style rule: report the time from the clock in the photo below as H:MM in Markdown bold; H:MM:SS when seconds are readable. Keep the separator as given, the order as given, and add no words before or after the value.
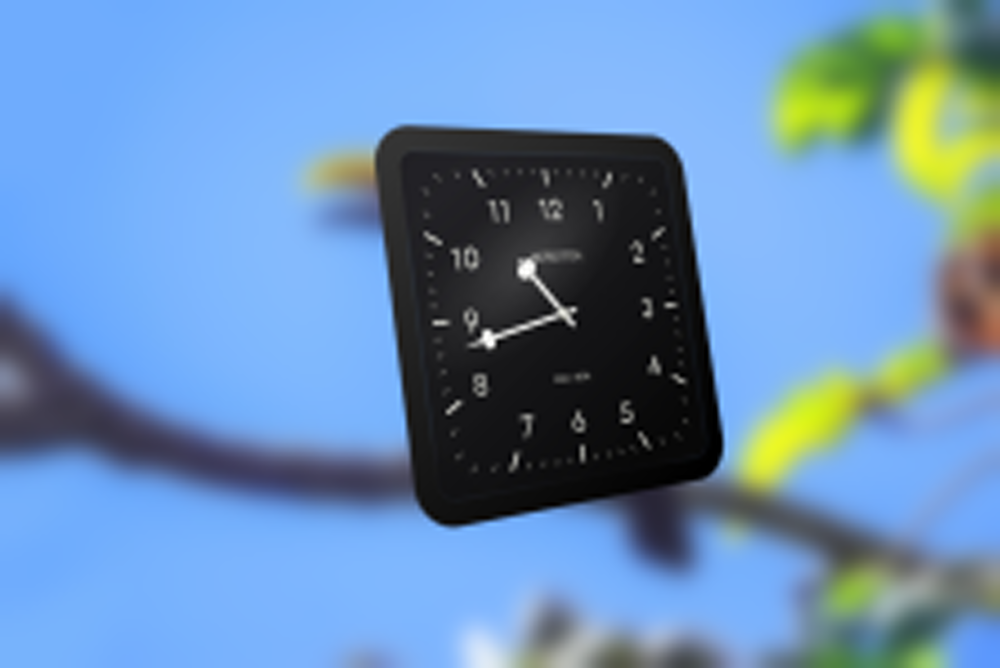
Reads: **10:43**
